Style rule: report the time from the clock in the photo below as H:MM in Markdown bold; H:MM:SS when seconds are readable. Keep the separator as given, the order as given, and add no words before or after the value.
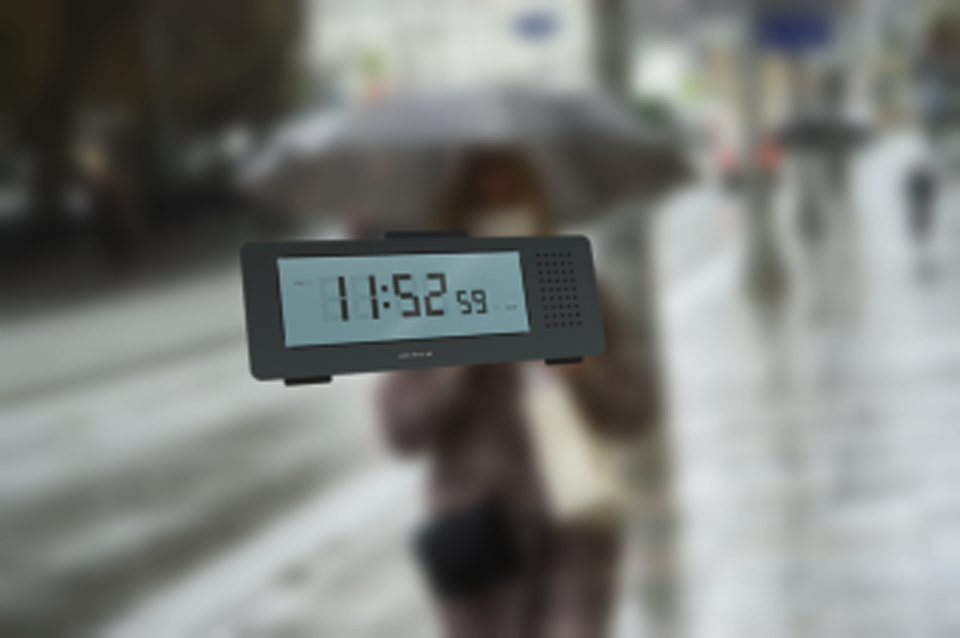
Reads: **11:52:59**
